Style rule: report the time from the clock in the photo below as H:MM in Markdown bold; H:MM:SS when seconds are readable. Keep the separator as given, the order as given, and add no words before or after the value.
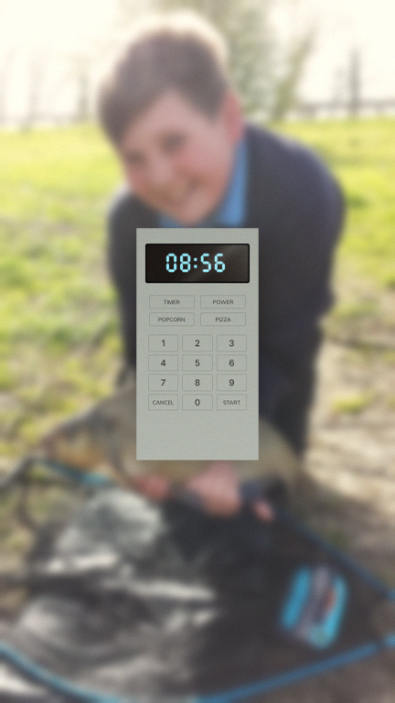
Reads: **8:56**
